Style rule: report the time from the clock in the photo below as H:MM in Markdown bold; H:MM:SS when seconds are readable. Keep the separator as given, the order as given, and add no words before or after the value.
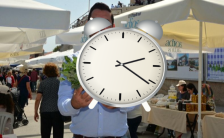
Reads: **2:21**
